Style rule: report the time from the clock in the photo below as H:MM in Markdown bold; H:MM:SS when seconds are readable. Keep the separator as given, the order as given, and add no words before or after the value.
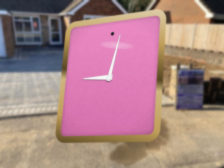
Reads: **9:02**
